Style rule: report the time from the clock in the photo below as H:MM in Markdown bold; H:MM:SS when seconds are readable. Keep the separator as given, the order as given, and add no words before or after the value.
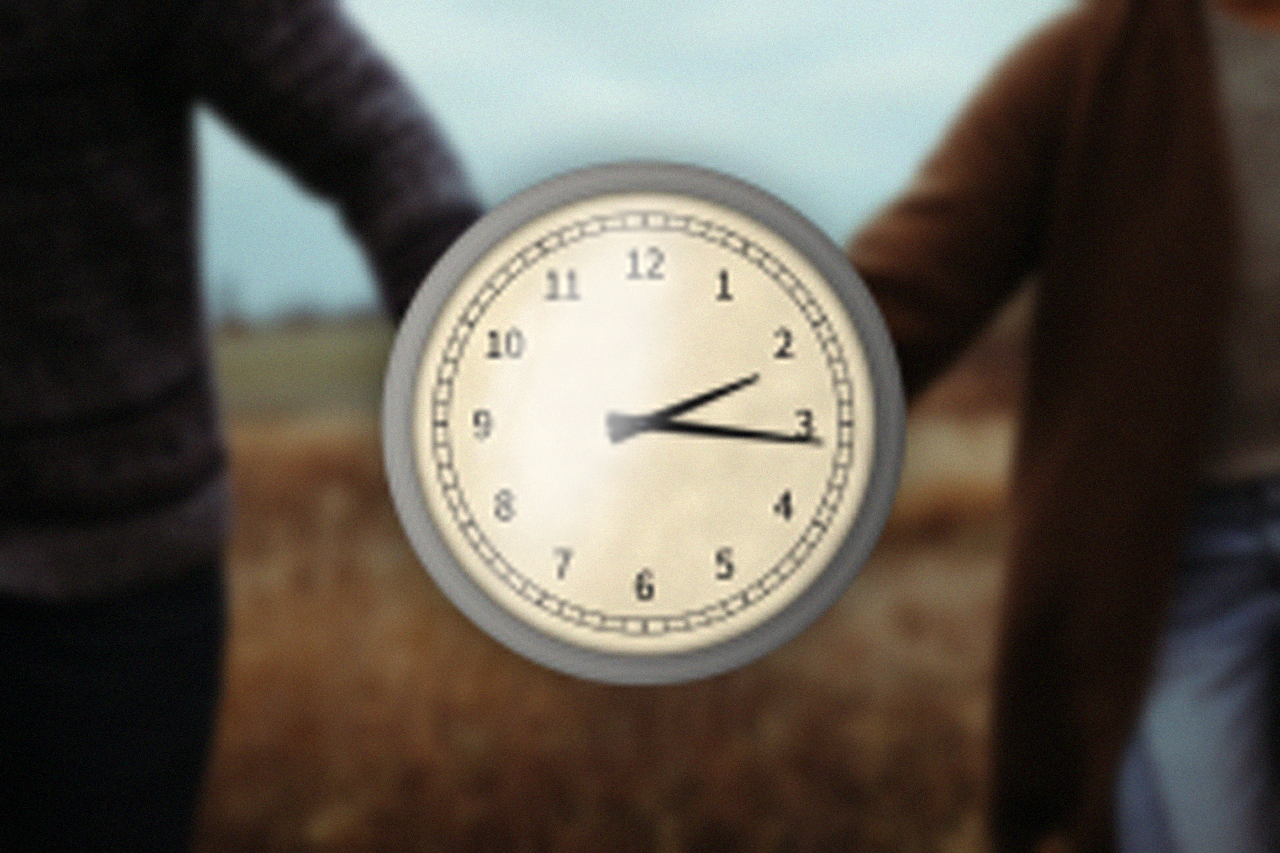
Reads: **2:16**
